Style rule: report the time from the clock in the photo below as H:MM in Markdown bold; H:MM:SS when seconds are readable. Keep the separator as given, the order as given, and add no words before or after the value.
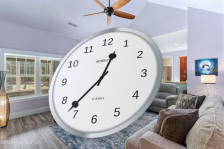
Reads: **12:37**
